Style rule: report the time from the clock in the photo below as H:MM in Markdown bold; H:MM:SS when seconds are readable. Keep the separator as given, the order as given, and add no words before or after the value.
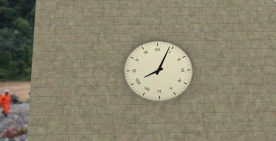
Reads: **8:04**
